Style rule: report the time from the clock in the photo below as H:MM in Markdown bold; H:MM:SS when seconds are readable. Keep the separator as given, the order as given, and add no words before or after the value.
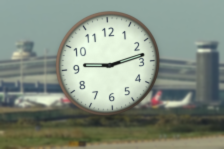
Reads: **9:13**
